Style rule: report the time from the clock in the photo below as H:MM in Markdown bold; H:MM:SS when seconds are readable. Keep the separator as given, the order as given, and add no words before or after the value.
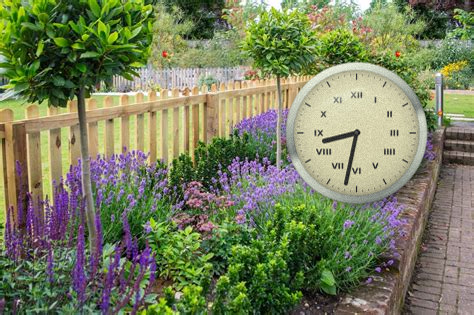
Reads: **8:32**
